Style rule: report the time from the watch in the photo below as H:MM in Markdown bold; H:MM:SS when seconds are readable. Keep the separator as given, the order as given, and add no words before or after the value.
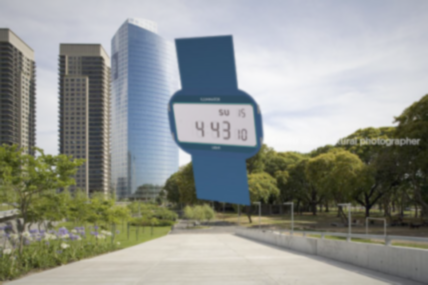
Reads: **4:43:10**
